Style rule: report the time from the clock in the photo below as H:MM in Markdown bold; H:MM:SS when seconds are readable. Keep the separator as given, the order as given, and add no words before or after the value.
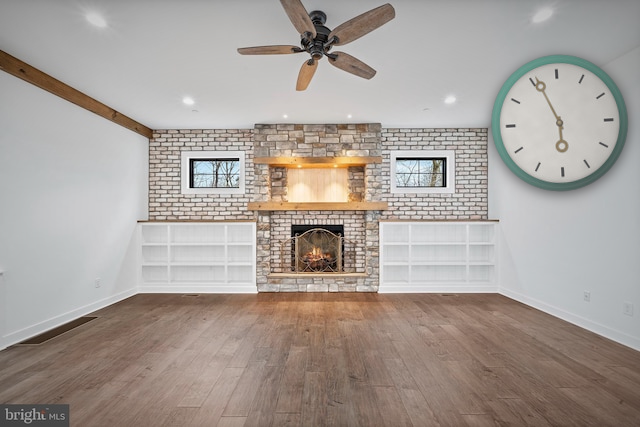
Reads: **5:56**
